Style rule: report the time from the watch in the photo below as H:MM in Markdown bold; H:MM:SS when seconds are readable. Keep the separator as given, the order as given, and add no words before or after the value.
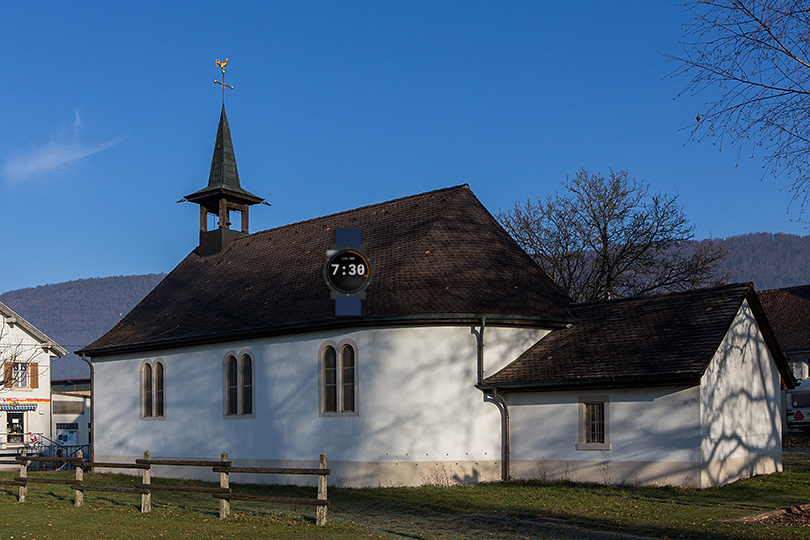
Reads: **7:30**
